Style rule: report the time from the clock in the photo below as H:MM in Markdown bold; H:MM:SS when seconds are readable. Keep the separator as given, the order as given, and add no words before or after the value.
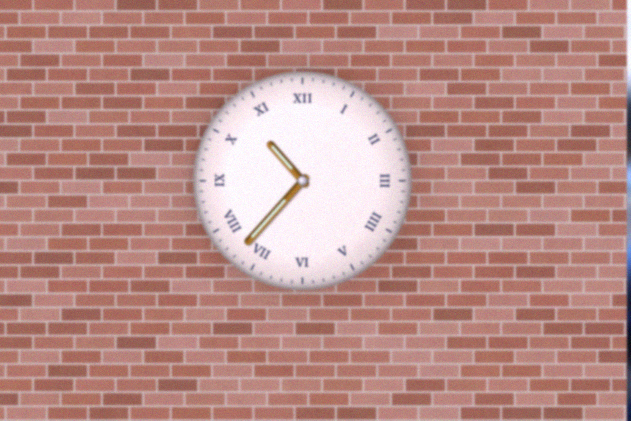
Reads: **10:37**
